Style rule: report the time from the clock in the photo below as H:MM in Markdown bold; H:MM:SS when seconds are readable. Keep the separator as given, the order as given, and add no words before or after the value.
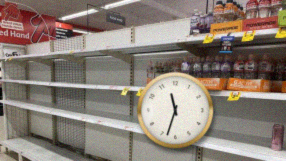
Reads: **11:33**
